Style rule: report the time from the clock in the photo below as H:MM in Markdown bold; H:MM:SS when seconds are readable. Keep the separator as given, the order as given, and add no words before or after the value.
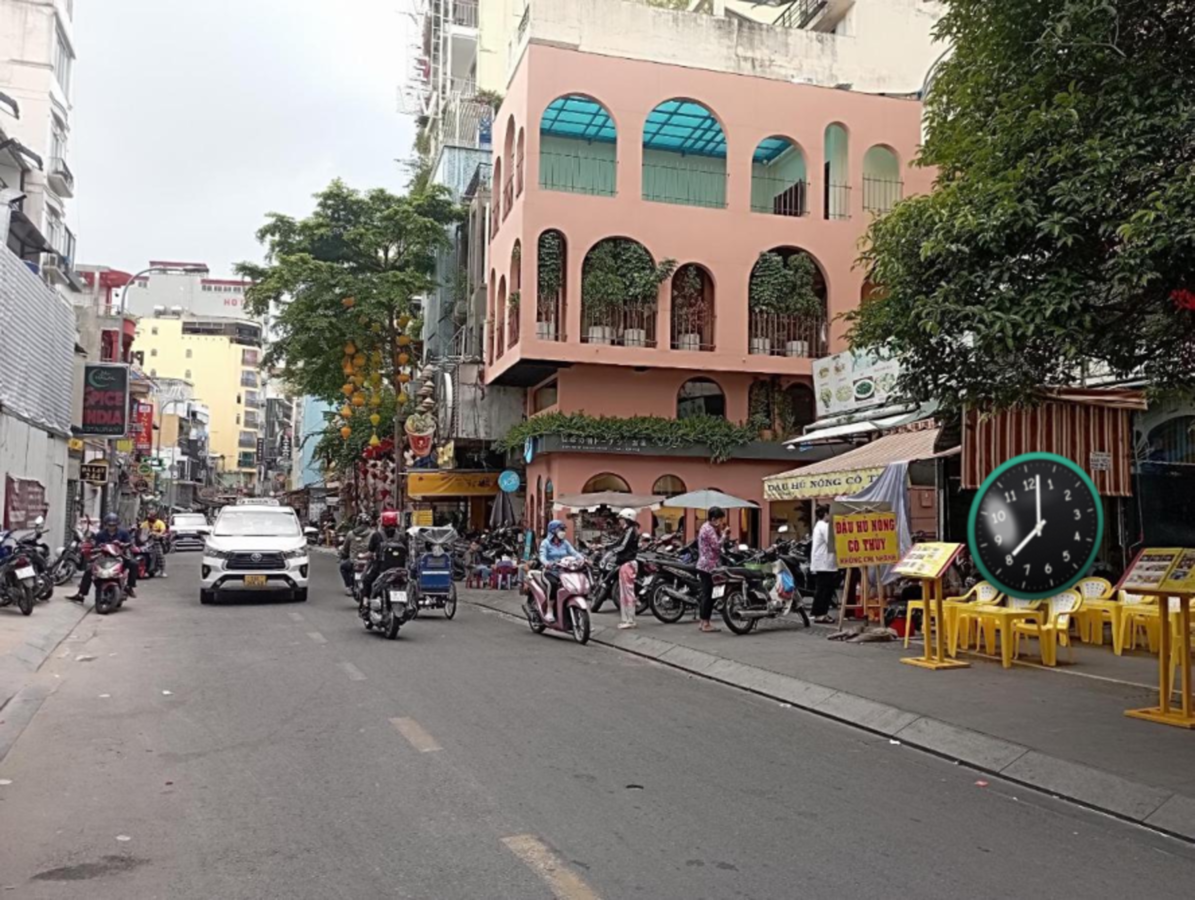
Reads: **8:02**
